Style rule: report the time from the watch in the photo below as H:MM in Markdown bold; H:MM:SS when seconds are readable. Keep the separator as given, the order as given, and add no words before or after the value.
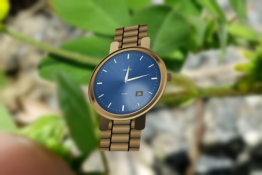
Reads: **12:13**
